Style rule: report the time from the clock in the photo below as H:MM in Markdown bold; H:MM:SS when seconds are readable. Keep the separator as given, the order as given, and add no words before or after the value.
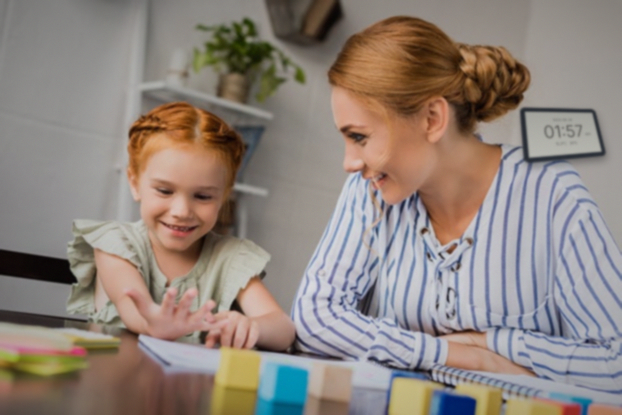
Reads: **1:57**
